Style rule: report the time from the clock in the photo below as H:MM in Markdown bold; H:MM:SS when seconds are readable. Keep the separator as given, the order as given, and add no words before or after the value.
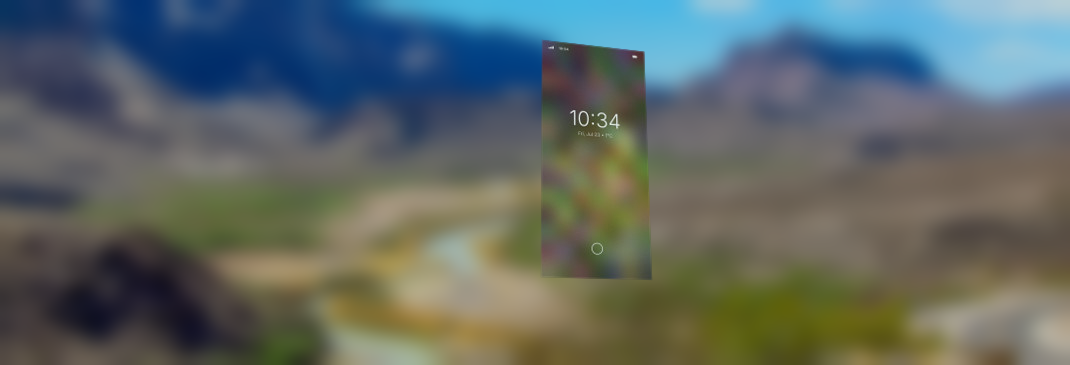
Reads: **10:34**
